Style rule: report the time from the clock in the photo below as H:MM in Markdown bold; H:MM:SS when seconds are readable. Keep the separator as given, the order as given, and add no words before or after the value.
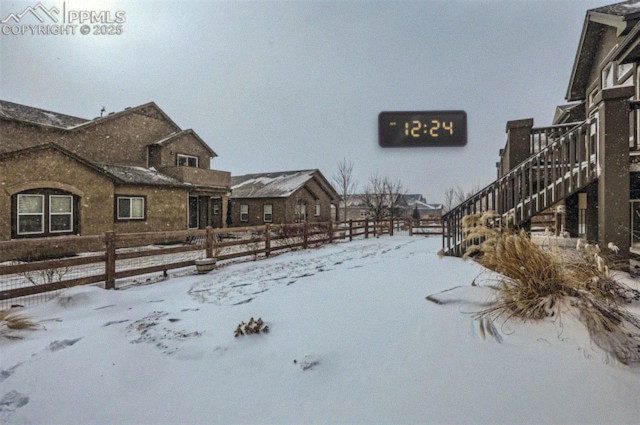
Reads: **12:24**
